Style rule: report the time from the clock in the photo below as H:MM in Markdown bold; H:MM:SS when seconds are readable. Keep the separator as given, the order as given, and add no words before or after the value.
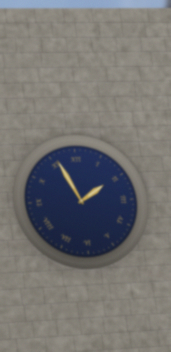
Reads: **1:56**
